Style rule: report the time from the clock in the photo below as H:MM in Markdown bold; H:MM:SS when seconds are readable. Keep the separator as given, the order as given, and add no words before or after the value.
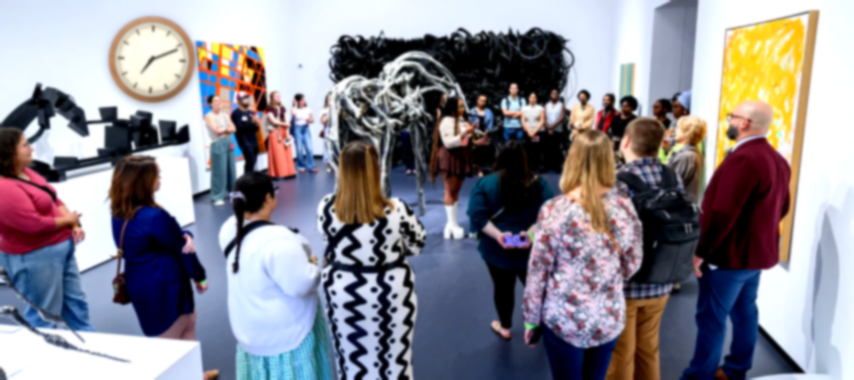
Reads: **7:11**
